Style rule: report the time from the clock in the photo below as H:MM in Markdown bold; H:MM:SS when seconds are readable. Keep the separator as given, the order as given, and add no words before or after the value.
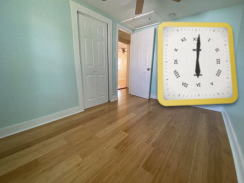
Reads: **6:01**
